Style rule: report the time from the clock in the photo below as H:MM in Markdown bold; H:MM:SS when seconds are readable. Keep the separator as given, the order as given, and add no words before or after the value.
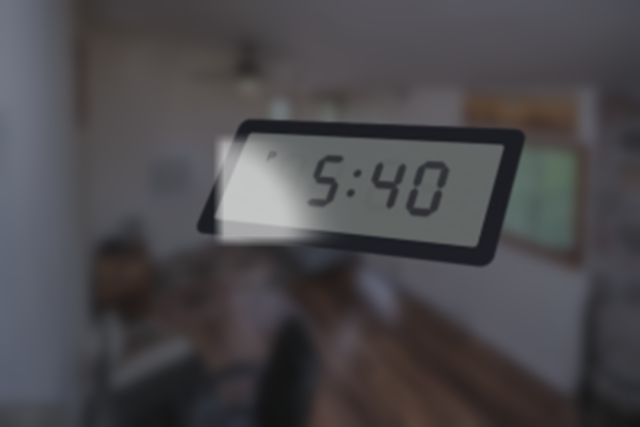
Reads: **5:40**
